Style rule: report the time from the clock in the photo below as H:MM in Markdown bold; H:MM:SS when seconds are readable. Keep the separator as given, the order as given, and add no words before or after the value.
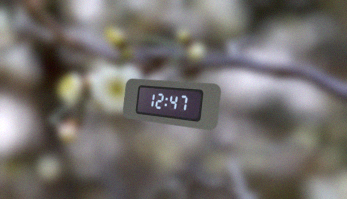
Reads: **12:47**
